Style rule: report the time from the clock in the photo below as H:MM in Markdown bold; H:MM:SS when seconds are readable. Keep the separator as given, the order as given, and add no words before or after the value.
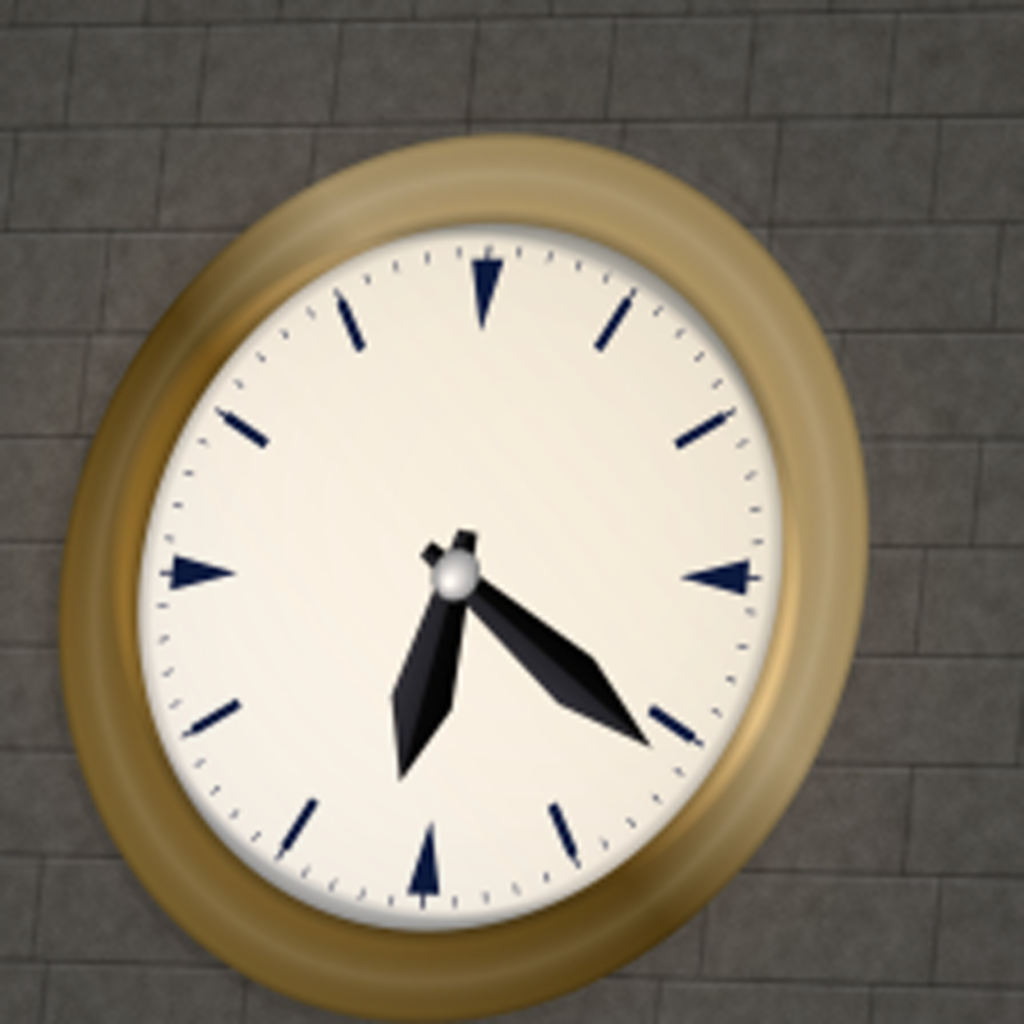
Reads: **6:21**
